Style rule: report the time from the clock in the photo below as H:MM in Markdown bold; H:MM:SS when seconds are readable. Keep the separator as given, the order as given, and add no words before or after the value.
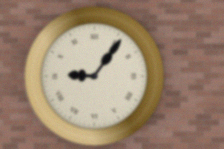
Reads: **9:06**
